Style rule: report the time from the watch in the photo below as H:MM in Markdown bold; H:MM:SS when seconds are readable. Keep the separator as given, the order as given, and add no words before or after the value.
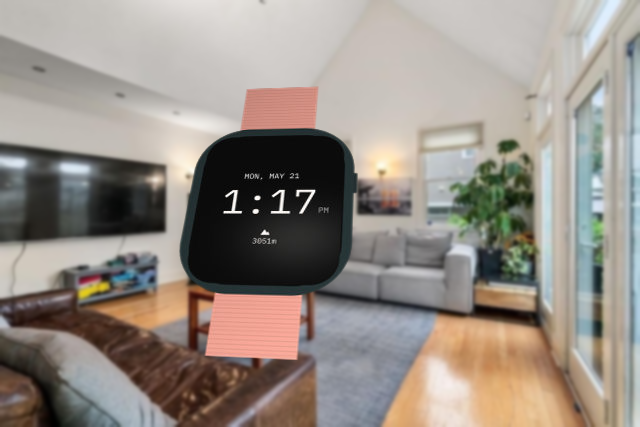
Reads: **1:17**
